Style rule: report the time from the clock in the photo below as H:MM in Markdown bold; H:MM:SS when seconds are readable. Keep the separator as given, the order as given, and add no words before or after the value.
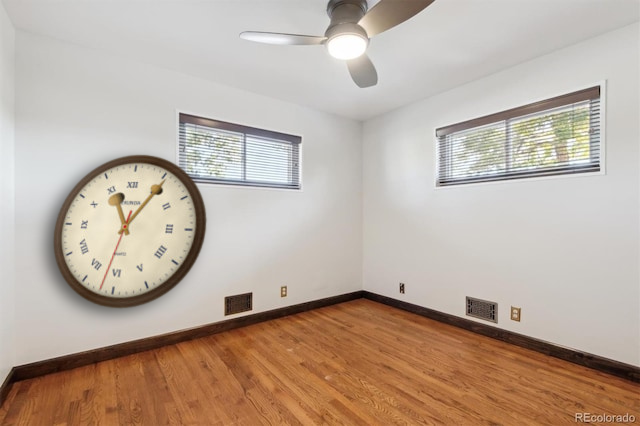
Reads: **11:05:32**
